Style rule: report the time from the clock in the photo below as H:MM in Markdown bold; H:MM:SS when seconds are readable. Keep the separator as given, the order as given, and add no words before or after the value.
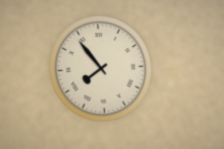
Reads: **7:54**
